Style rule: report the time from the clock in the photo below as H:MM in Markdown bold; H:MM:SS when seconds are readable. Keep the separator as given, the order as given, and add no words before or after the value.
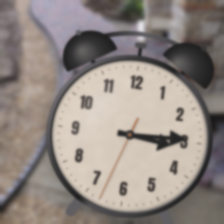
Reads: **3:14:33**
